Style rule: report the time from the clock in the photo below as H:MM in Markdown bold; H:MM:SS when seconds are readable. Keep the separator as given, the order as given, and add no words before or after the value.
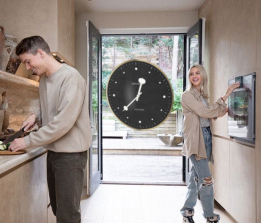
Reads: **12:38**
